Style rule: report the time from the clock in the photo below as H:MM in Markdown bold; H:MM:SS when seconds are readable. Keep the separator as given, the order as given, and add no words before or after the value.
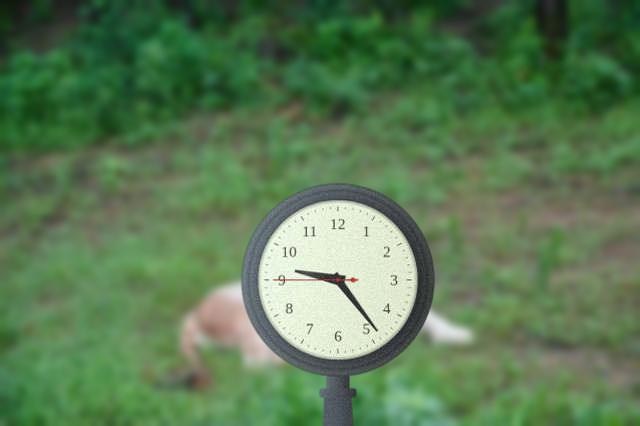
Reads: **9:23:45**
